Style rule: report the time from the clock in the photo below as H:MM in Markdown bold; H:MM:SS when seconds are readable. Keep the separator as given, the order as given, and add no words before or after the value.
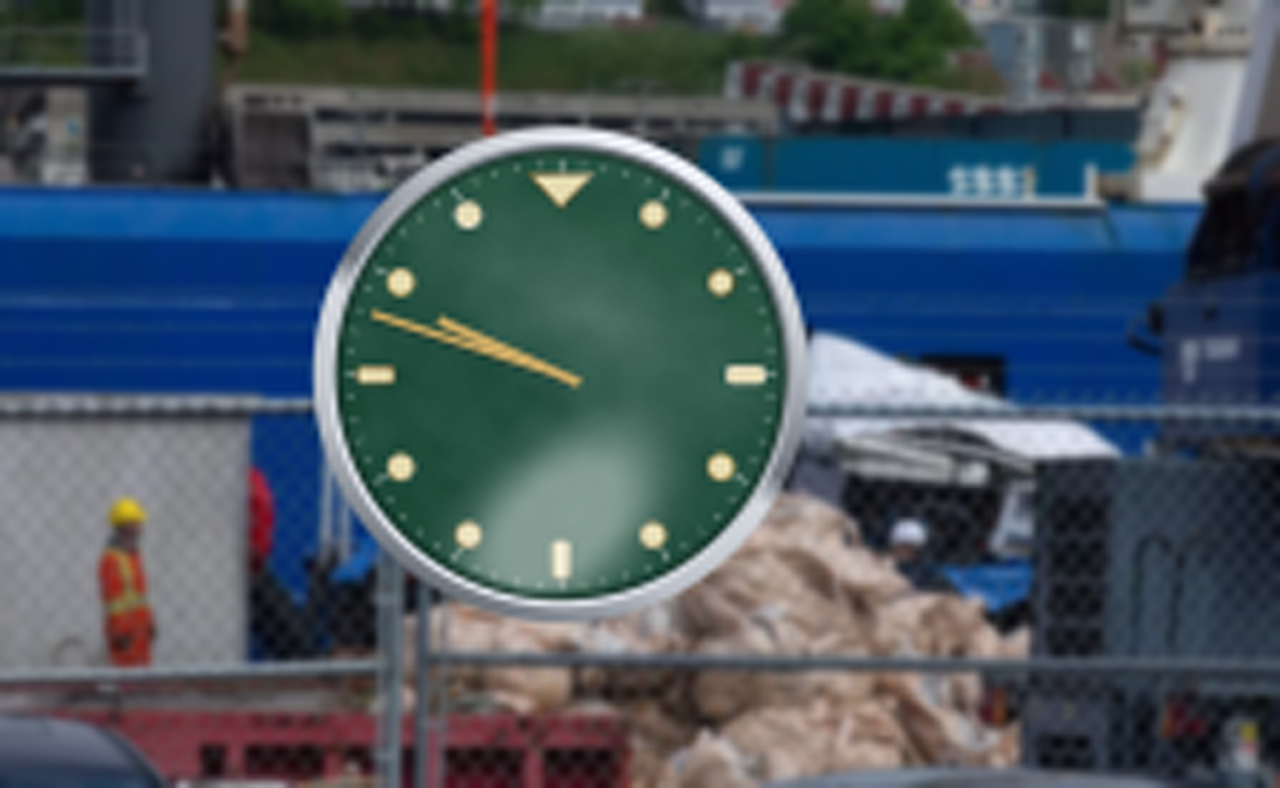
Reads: **9:48**
